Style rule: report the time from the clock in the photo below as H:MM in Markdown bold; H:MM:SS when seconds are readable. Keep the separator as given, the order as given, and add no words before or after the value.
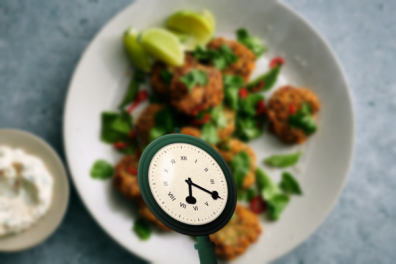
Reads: **6:20**
